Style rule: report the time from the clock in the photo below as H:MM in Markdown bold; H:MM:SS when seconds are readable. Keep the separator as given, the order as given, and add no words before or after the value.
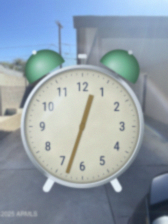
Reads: **12:33**
